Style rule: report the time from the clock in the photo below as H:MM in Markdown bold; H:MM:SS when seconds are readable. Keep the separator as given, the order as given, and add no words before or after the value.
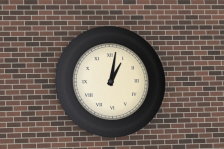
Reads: **1:02**
